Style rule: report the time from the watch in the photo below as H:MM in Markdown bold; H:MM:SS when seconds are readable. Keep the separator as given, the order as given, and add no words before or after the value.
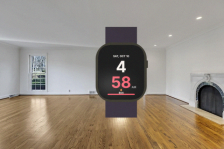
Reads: **4:58**
